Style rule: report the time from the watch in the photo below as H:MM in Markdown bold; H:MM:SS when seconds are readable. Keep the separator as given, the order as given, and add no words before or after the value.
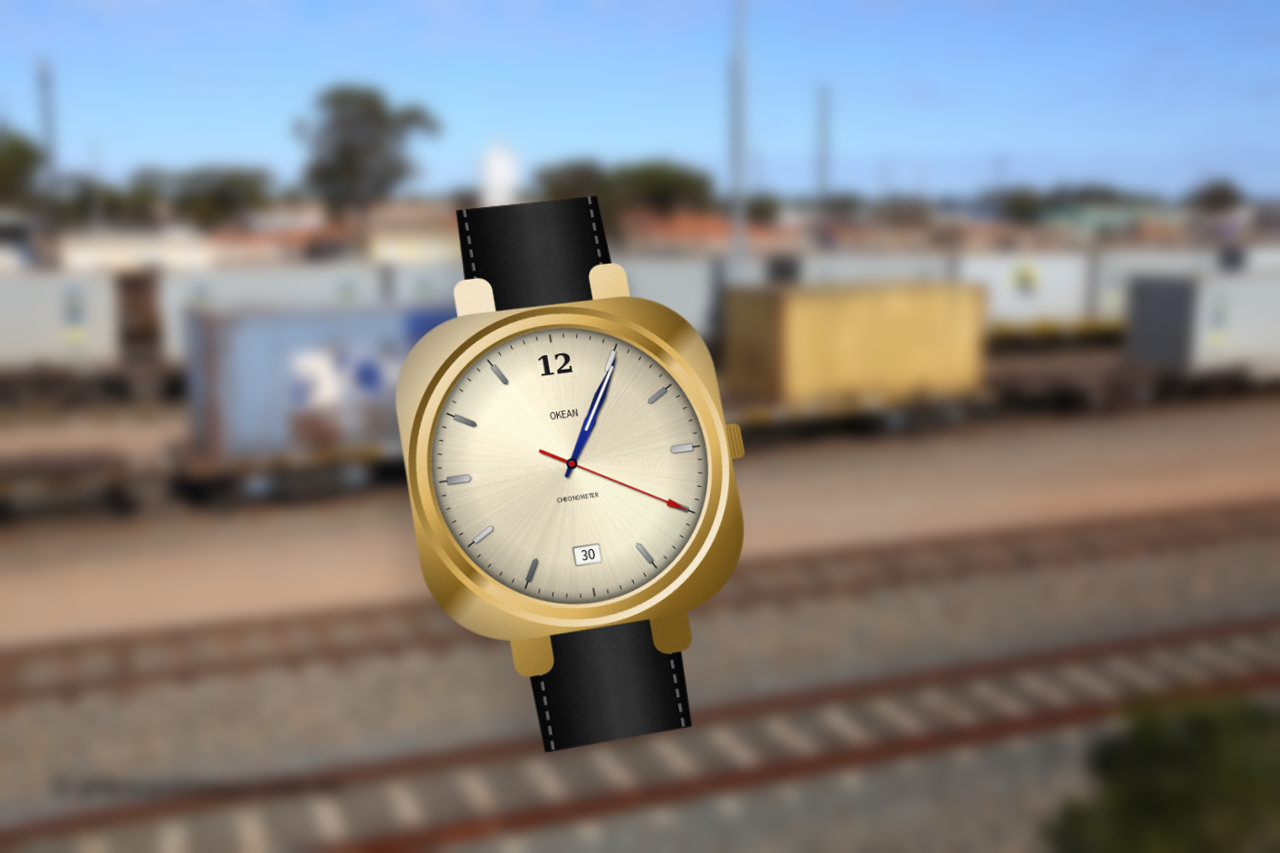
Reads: **1:05:20**
